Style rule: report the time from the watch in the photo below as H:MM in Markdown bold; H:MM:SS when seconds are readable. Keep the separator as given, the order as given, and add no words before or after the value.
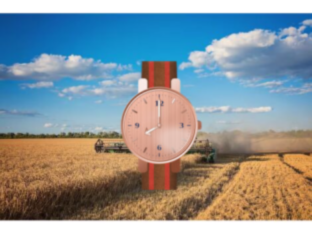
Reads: **8:00**
